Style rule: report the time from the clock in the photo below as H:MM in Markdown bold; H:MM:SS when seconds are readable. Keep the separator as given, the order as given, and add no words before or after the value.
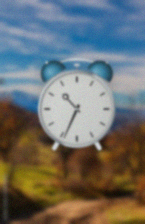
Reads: **10:34**
